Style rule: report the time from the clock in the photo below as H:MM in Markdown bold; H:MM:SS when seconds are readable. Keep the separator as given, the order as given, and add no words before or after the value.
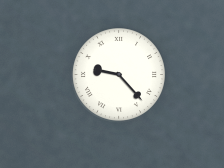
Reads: **9:23**
